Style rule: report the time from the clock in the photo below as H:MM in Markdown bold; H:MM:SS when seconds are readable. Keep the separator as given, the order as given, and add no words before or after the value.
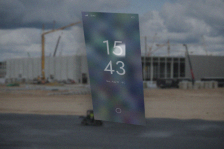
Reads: **15:43**
